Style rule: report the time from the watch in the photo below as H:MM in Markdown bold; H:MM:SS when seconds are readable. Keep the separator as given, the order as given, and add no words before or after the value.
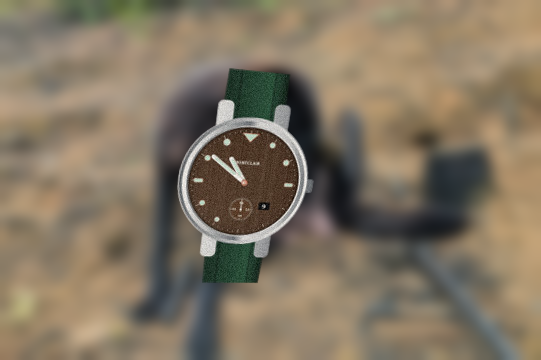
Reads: **10:51**
